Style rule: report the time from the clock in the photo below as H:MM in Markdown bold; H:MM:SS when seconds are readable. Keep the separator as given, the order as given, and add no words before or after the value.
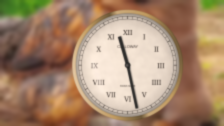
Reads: **11:28**
